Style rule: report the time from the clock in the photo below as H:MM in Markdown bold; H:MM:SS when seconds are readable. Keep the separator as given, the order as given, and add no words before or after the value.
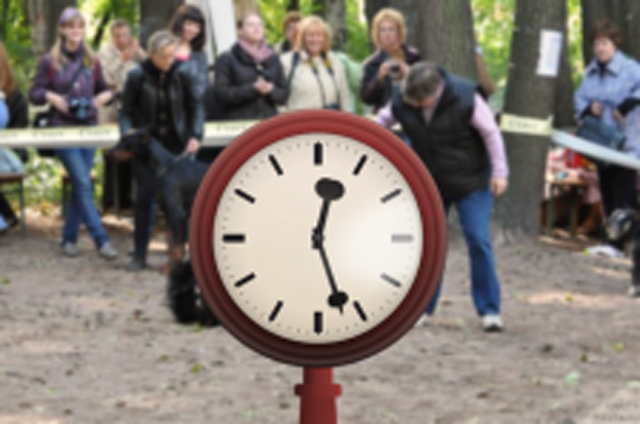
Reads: **12:27**
